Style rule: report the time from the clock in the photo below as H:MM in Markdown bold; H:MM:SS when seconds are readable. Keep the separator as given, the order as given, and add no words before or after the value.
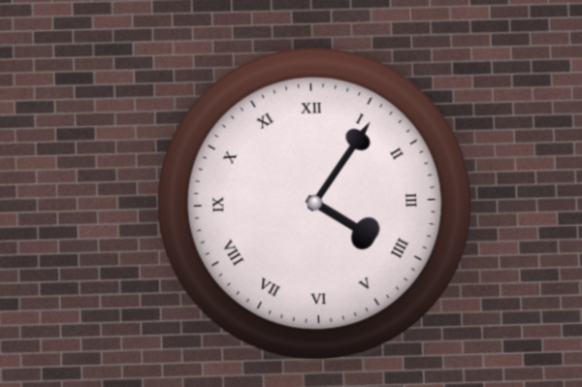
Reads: **4:06**
